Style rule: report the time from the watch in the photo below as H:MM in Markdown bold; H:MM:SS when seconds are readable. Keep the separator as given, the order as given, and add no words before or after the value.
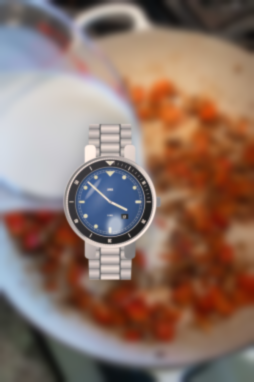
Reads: **3:52**
